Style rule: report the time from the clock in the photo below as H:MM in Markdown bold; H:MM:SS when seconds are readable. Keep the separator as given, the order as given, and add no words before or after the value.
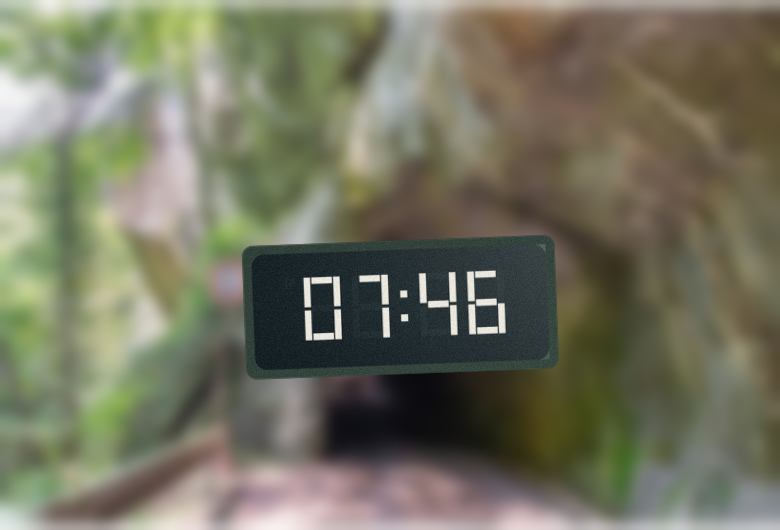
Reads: **7:46**
